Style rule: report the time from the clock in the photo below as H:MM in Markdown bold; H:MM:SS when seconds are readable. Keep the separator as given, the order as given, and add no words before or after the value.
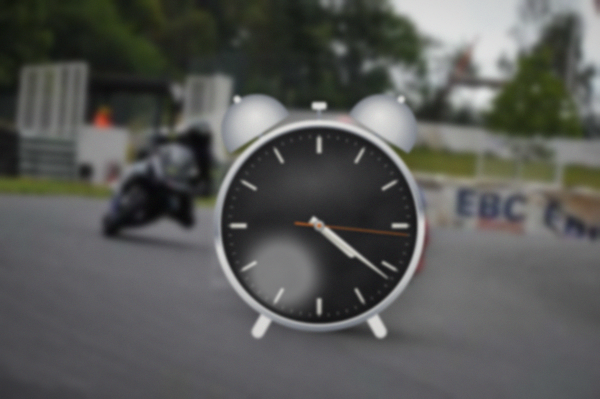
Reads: **4:21:16**
